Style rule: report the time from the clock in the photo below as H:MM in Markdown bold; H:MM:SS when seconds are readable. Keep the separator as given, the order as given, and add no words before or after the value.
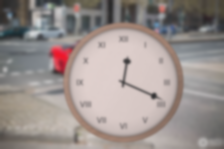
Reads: **12:19**
